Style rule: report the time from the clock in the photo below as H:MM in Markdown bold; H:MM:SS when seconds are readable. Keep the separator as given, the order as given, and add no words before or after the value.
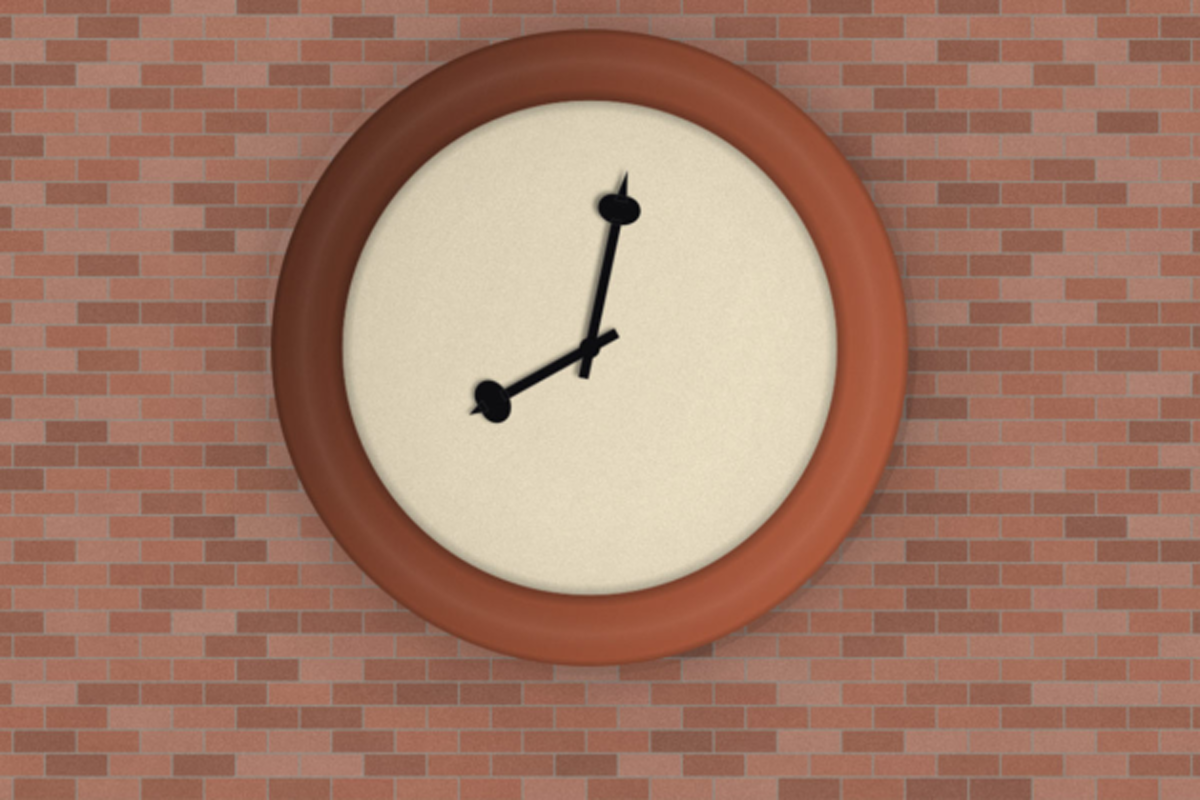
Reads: **8:02**
